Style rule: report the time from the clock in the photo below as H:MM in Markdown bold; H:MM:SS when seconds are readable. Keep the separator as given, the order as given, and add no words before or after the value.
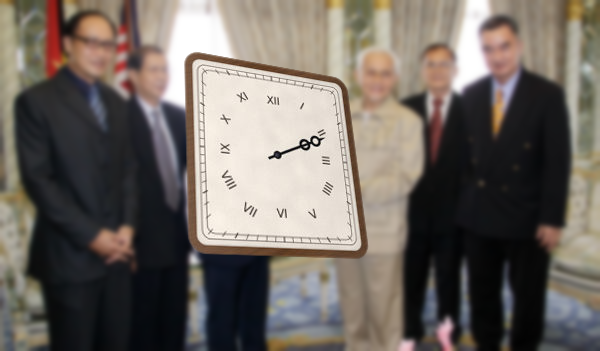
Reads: **2:11**
